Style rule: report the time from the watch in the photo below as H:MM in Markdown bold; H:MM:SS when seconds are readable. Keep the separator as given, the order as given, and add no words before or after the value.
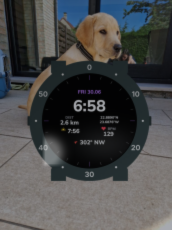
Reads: **6:58**
